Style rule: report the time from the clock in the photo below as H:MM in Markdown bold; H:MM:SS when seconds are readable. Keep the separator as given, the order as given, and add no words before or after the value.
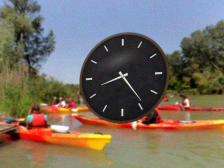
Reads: **8:24**
